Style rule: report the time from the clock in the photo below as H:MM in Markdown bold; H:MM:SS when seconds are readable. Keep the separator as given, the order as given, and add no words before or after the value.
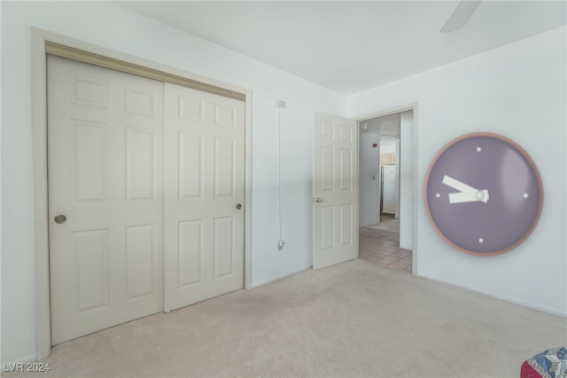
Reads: **8:49**
